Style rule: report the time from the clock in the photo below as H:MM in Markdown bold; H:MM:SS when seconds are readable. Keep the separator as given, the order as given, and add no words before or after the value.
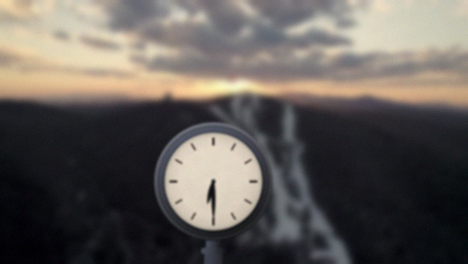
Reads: **6:30**
